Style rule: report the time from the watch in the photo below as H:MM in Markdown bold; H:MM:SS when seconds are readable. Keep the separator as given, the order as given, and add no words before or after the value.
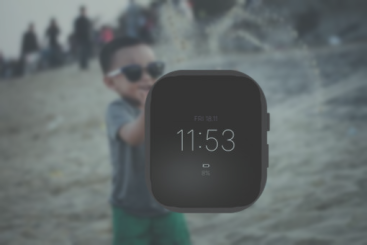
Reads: **11:53**
